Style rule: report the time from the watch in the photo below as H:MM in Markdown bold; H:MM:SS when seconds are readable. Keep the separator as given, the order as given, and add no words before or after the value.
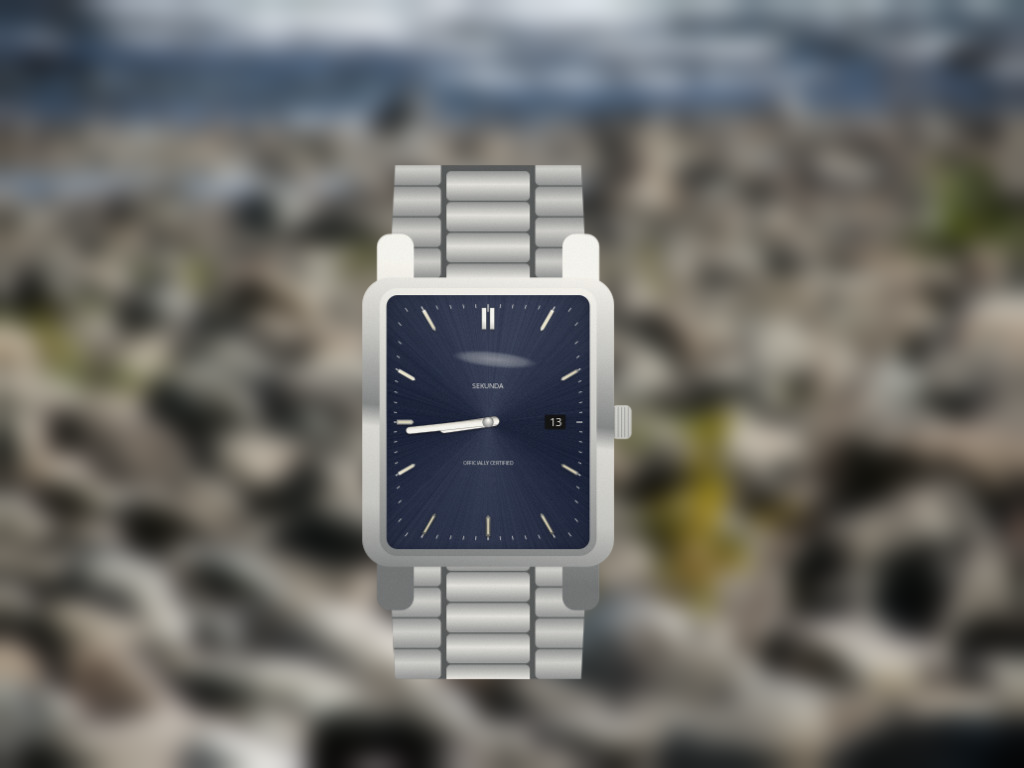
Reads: **8:44**
